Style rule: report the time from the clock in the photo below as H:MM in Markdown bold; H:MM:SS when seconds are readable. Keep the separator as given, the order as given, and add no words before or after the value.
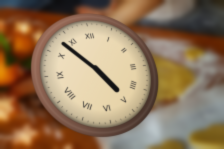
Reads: **4:53**
